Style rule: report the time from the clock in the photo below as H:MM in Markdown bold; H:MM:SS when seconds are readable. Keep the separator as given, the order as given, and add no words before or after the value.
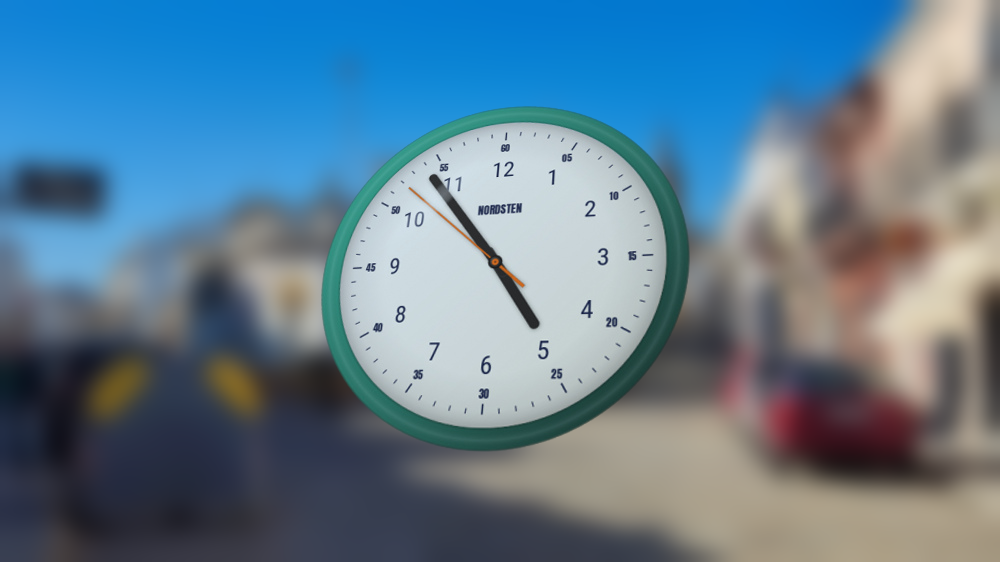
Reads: **4:53:52**
